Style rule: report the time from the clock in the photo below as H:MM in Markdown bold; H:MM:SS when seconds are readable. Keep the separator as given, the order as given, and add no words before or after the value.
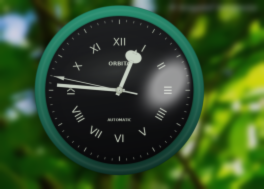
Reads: **12:45:47**
